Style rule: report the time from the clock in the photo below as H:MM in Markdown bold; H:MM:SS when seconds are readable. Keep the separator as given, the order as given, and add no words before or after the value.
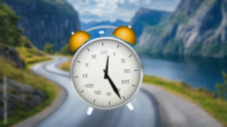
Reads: **12:26**
